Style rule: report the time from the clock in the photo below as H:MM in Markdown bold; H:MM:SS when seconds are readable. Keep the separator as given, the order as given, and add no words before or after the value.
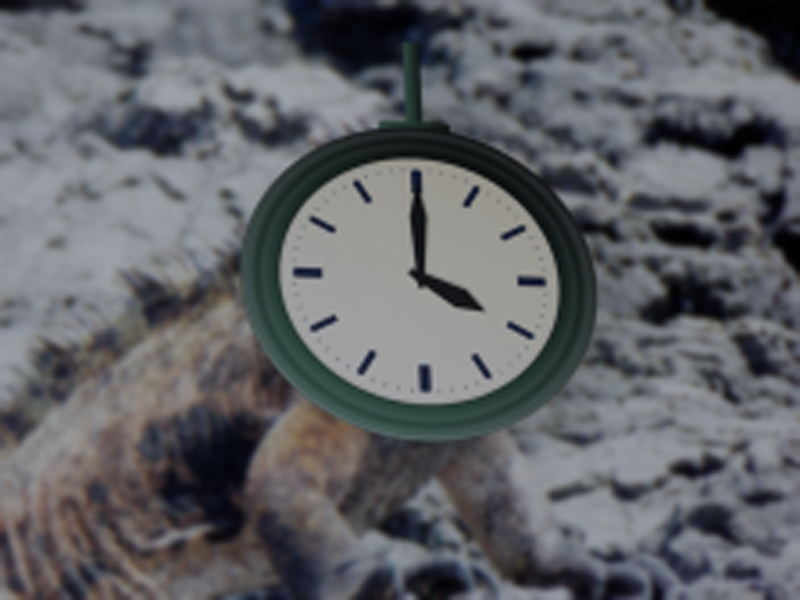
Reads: **4:00**
